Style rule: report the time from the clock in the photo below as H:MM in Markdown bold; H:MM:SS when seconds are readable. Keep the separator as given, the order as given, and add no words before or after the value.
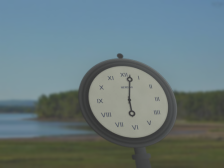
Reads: **6:02**
